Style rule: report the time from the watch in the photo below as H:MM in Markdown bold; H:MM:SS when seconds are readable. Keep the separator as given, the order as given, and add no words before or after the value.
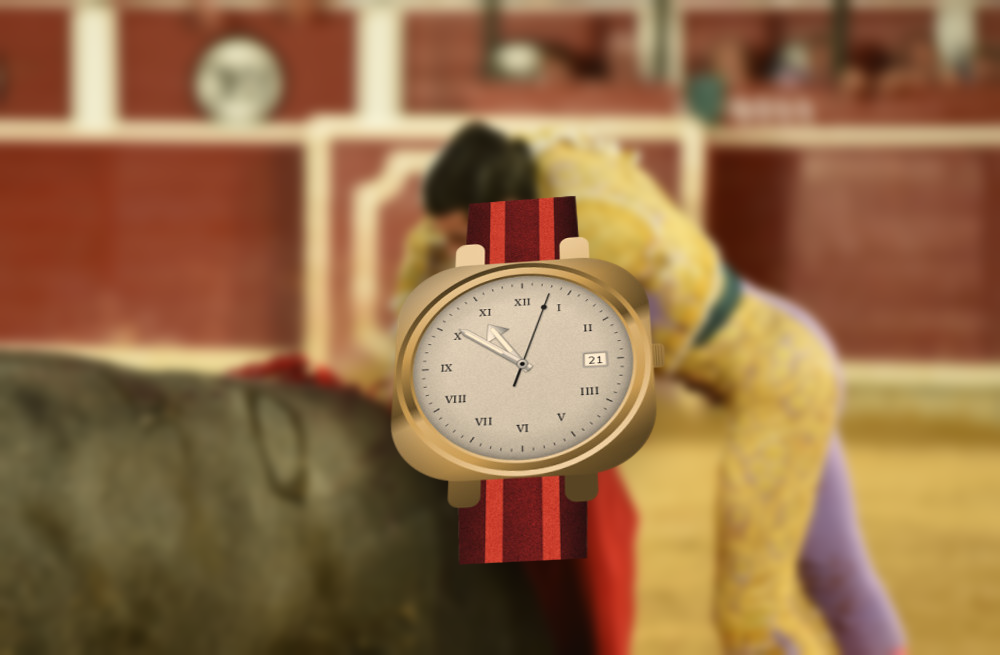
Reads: **10:51:03**
